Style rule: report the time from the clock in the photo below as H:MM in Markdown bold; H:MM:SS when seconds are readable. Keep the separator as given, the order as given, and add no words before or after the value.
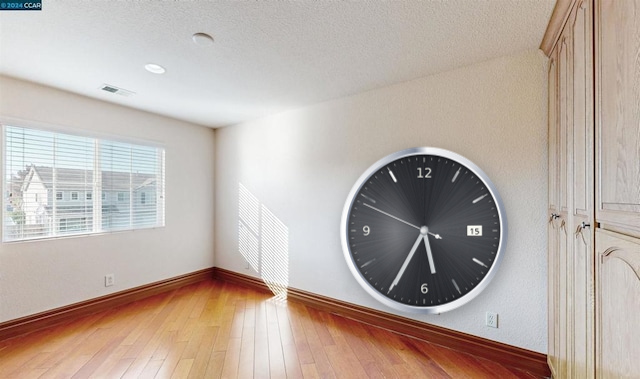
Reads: **5:34:49**
